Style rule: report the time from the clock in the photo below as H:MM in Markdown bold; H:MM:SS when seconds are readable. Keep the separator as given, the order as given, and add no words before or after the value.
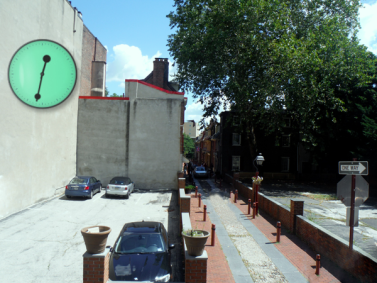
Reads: **12:32**
